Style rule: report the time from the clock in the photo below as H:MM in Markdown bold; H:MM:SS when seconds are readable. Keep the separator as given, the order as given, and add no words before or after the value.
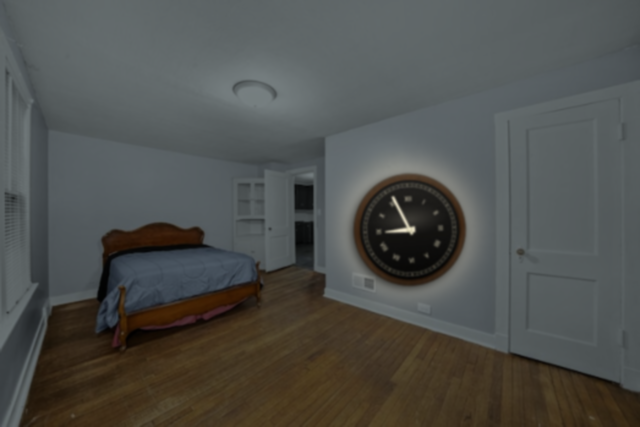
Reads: **8:56**
